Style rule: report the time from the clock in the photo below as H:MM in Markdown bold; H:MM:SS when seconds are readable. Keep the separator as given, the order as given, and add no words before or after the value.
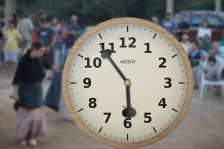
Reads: **5:54**
